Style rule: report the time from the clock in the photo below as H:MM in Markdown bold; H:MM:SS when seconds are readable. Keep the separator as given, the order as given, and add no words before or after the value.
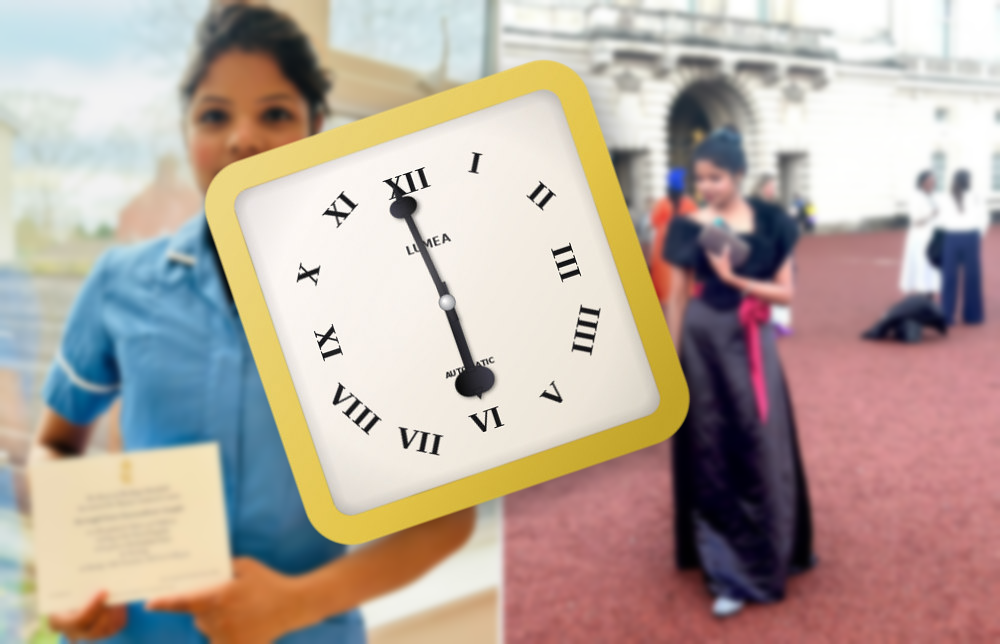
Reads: **5:59**
